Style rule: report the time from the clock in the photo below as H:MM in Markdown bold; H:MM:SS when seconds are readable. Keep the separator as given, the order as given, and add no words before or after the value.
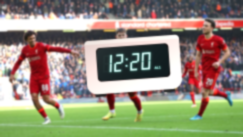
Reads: **12:20**
